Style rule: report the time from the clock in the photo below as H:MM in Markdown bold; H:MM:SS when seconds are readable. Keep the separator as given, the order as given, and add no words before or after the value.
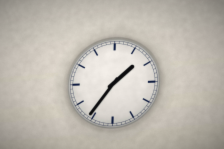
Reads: **1:36**
